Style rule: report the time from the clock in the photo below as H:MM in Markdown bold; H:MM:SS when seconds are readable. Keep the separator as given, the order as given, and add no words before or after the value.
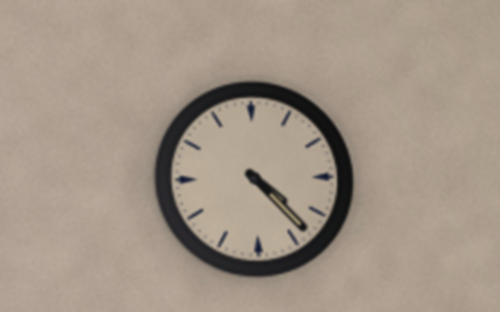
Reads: **4:23**
